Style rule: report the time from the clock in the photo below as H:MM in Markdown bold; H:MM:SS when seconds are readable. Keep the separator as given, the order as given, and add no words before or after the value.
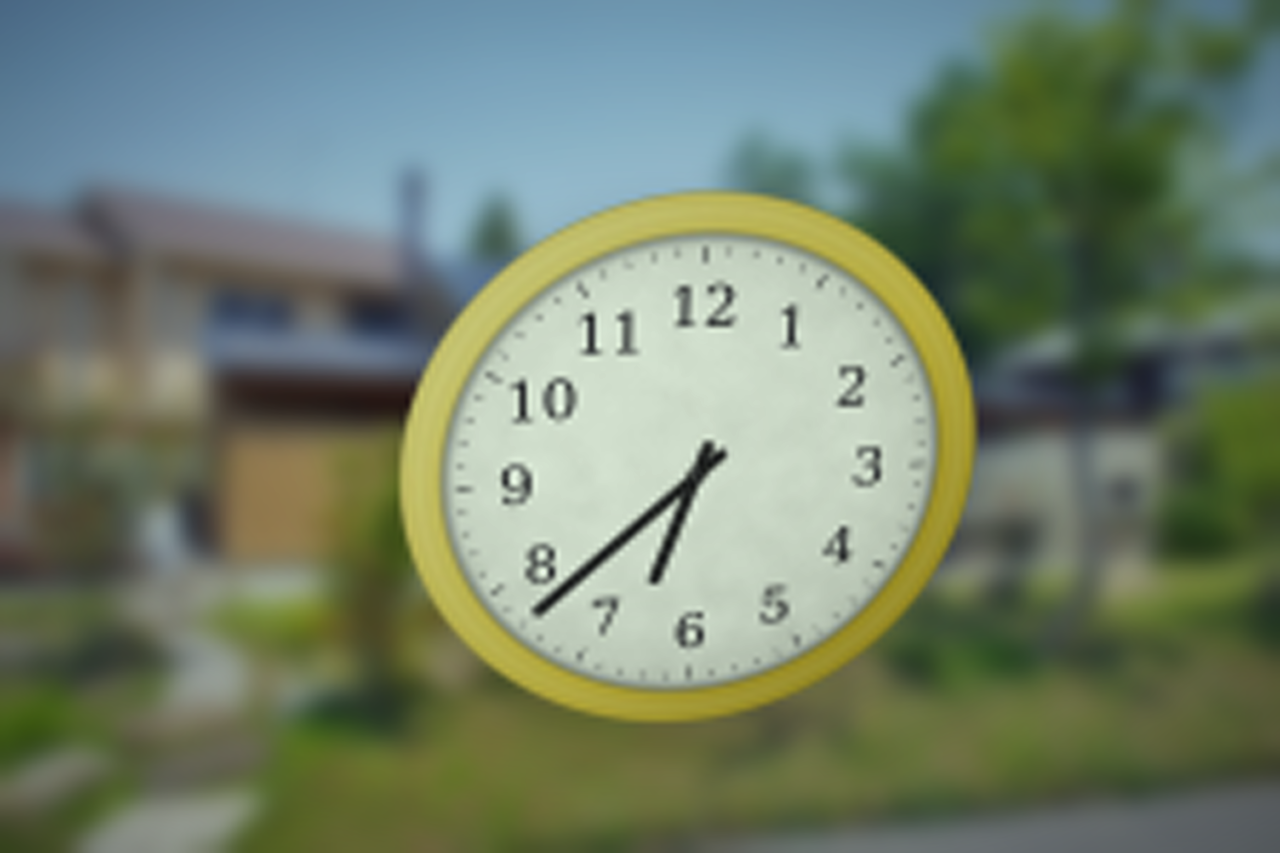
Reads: **6:38**
